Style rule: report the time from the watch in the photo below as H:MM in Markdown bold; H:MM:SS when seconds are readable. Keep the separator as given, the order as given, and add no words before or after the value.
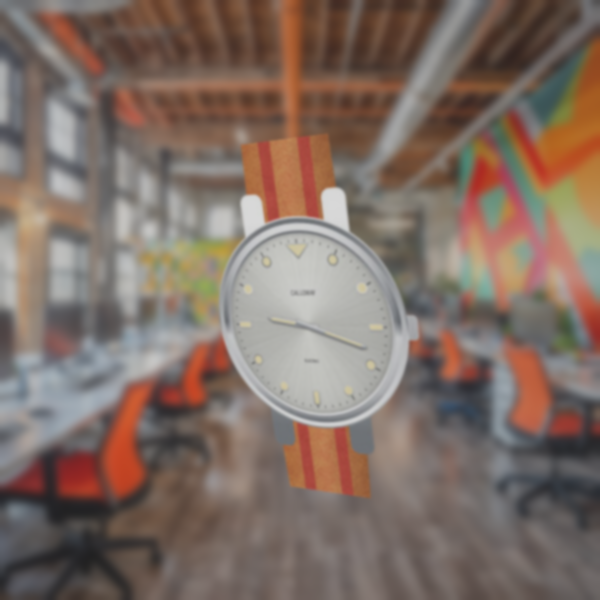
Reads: **9:18**
